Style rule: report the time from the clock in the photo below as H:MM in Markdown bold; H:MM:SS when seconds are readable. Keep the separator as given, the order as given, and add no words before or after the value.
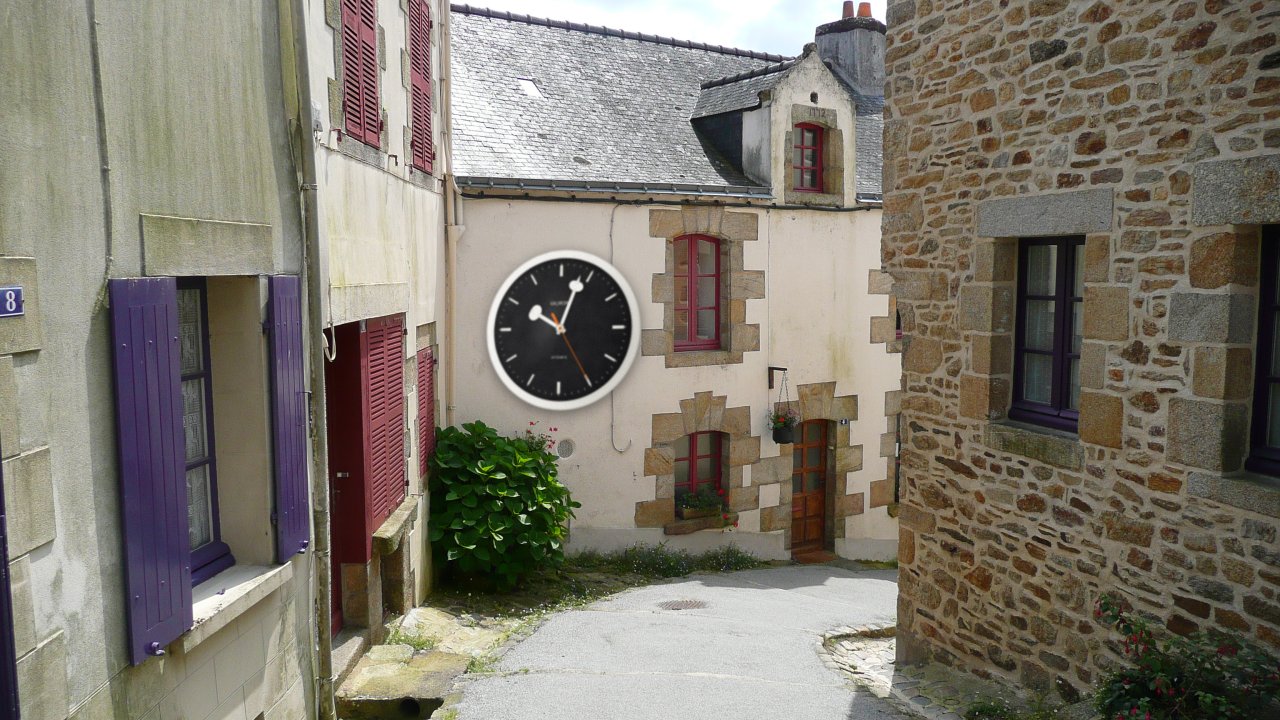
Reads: **10:03:25**
